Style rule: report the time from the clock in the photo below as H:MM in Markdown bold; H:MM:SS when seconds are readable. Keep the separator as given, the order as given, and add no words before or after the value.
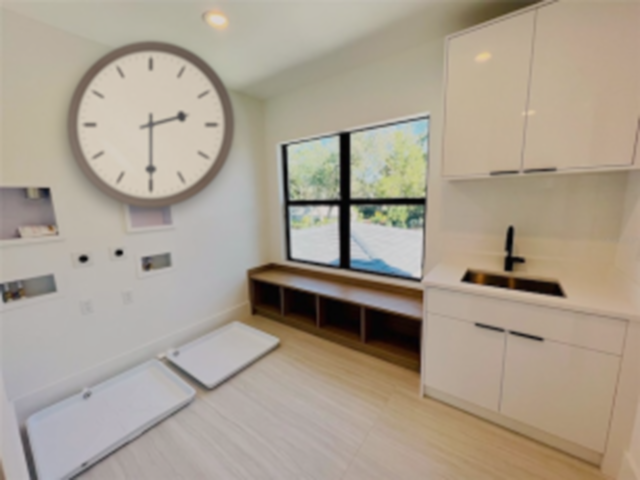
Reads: **2:30**
